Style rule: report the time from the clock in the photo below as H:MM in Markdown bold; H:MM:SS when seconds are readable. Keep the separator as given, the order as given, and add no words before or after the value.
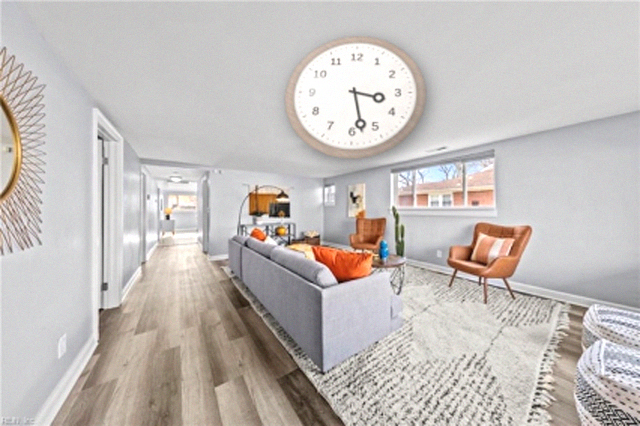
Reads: **3:28**
